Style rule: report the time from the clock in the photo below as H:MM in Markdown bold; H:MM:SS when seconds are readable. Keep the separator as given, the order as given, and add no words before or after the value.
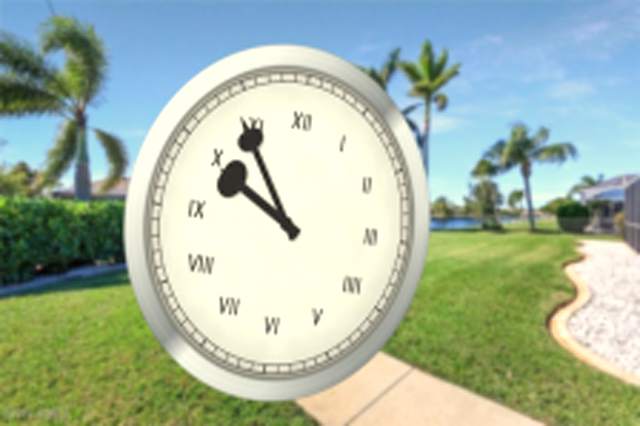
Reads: **9:54**
